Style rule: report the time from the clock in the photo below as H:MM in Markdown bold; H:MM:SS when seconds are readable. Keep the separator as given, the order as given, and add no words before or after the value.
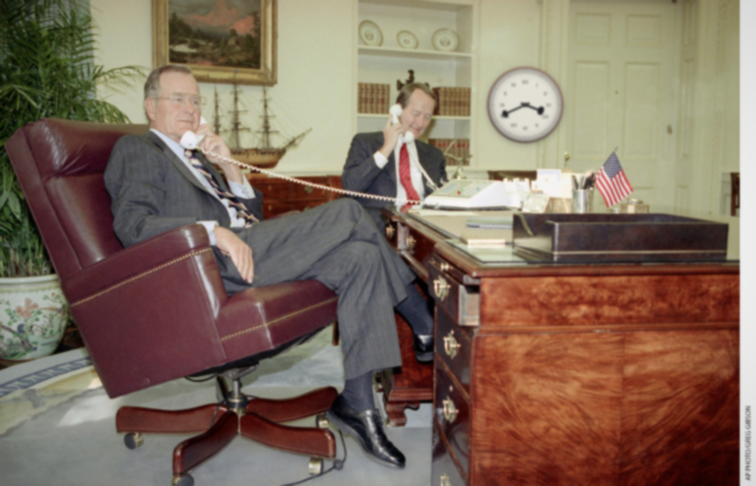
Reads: **3:41**
